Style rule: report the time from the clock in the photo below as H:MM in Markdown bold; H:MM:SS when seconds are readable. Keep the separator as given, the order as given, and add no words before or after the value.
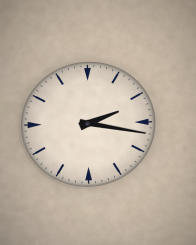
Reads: **2:17**
